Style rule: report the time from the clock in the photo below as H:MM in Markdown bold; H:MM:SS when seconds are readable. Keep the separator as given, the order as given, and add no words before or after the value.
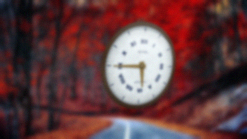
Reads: **5:45**
